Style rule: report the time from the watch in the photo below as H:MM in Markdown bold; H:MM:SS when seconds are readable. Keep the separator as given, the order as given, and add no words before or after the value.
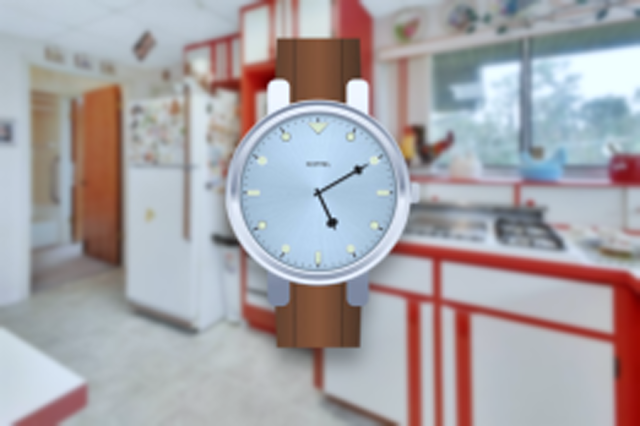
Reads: **5:10**
